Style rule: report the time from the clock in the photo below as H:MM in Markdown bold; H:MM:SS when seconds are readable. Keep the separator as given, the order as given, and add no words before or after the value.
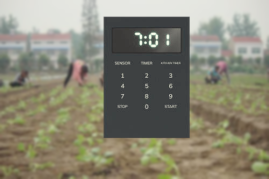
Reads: **7:01**
